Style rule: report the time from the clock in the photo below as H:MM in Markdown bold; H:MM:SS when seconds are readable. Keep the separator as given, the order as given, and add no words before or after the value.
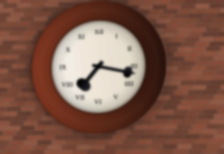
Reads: **7:17**
